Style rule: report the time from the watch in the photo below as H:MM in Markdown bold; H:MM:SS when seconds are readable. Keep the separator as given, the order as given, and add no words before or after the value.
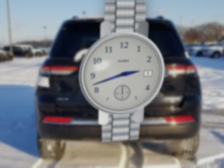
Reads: **2:42**
